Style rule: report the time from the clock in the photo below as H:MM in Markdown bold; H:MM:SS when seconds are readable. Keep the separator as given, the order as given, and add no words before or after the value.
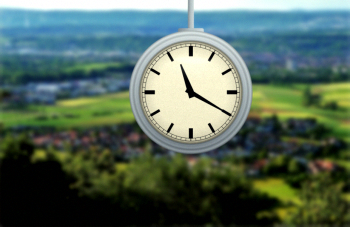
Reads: **11:20**
